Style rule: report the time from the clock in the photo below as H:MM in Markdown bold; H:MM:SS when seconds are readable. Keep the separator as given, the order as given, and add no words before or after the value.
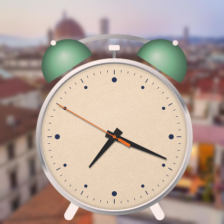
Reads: **7:18:50**
